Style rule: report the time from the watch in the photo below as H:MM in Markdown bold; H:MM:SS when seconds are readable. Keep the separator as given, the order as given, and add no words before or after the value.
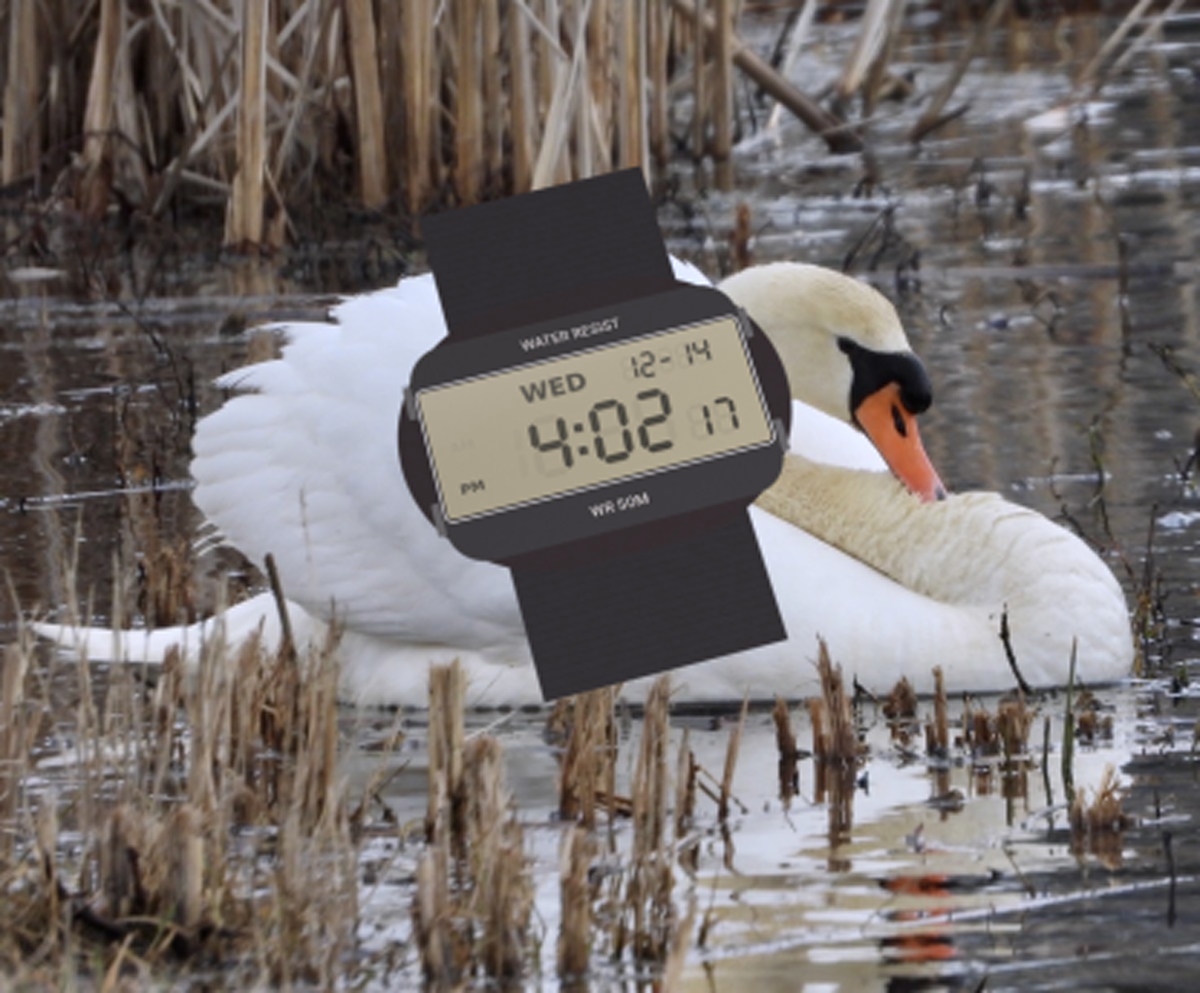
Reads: **4:02:17**
